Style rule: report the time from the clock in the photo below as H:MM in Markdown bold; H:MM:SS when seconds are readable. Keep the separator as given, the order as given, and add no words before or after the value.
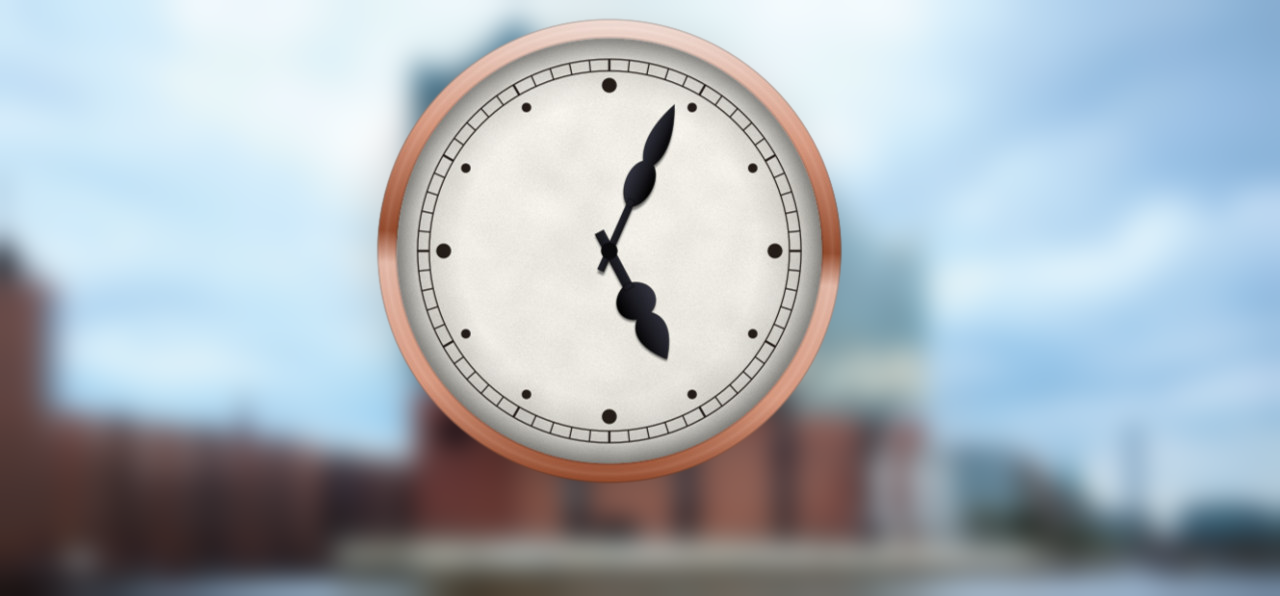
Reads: **5:04**
